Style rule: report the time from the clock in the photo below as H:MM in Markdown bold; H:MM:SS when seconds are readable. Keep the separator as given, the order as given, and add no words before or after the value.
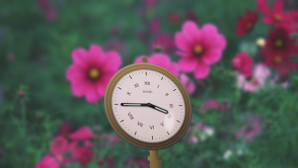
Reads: **3:45**
